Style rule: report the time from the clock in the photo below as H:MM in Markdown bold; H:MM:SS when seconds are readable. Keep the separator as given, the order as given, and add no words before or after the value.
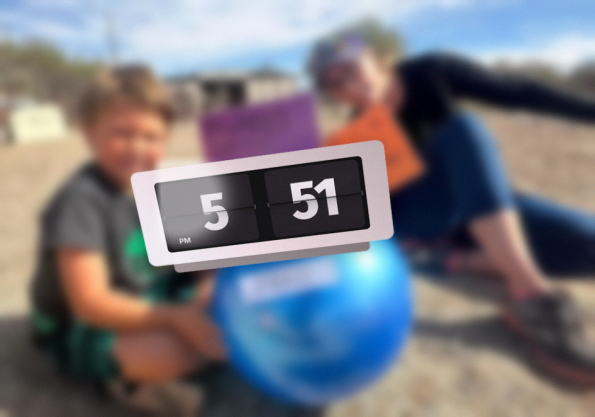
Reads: **5:51**
